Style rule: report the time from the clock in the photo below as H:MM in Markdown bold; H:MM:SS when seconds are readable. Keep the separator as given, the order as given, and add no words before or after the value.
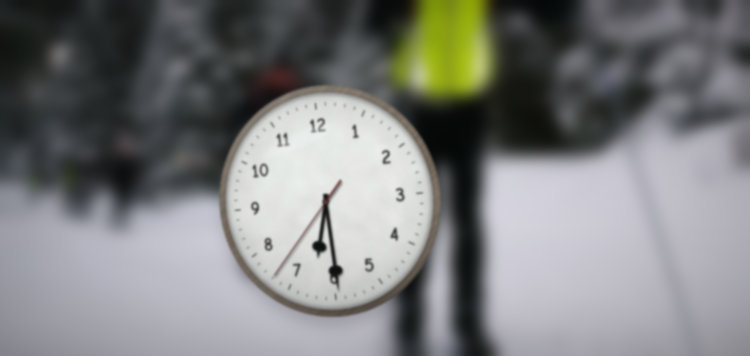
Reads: **6:29:37**
